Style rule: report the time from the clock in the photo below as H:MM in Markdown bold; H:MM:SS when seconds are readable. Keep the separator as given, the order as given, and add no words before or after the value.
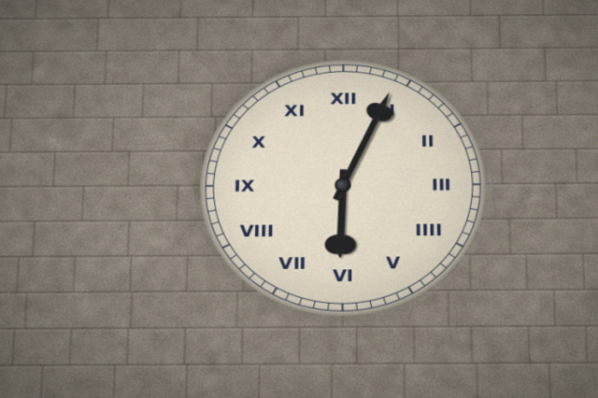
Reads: **6:04**
